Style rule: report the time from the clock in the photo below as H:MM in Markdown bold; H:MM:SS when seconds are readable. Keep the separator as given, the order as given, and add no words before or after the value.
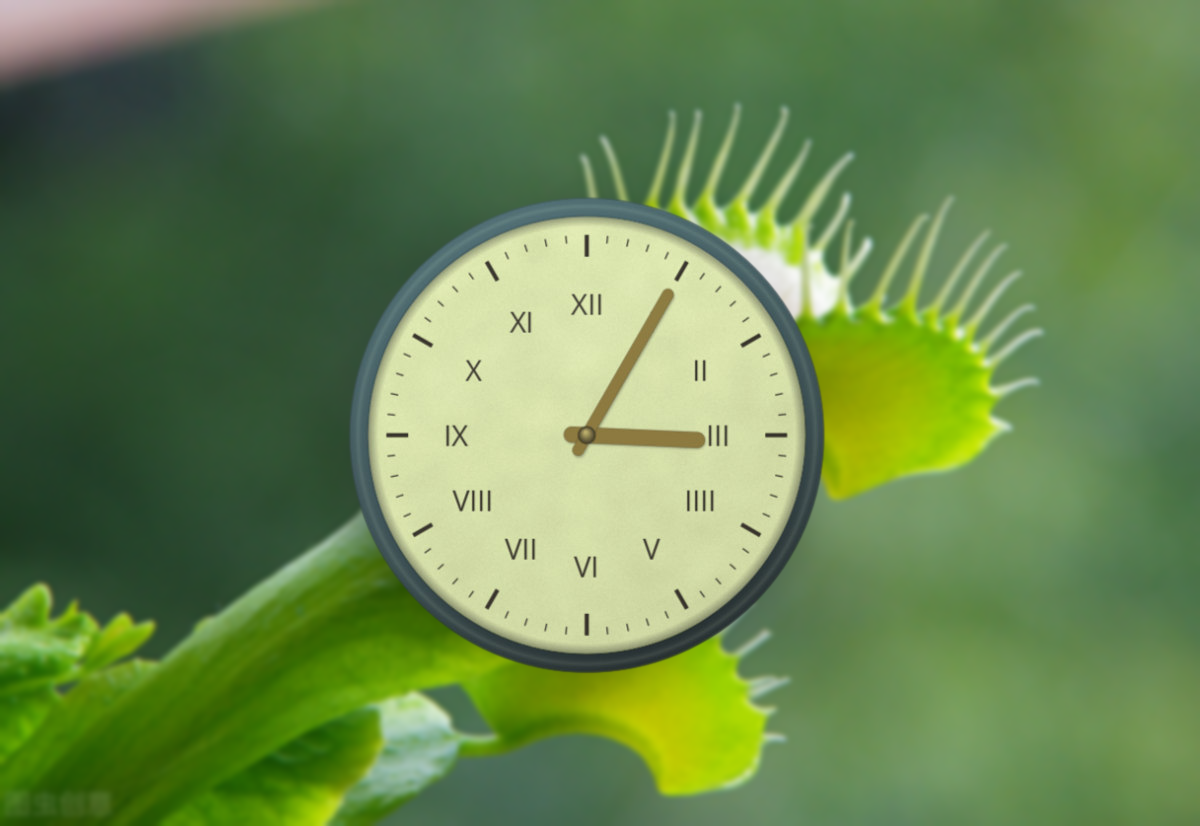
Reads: **3:05**
